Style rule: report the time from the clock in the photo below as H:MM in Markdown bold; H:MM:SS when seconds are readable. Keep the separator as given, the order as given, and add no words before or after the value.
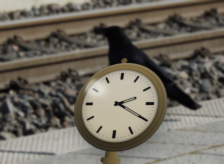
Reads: **2:20**
